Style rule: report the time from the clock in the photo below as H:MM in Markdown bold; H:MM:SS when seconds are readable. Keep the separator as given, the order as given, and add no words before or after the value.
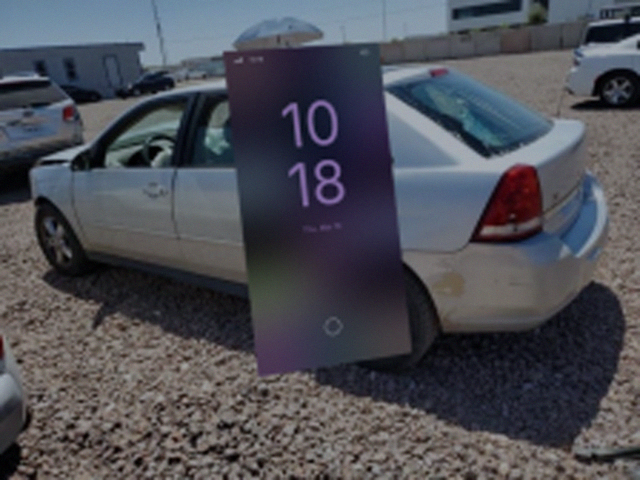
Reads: **10:18**
